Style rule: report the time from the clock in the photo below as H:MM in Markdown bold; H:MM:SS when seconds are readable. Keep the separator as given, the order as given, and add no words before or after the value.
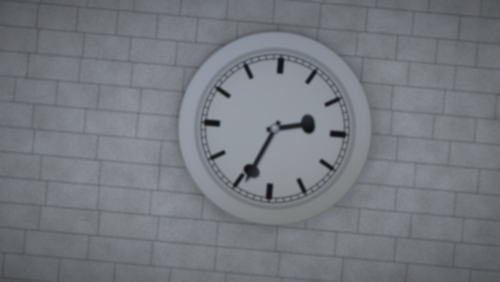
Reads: **2:34**
